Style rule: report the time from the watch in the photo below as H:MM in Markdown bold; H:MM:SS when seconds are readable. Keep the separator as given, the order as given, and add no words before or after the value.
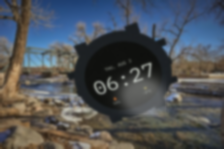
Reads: **6:27**
